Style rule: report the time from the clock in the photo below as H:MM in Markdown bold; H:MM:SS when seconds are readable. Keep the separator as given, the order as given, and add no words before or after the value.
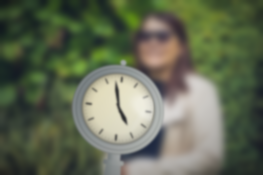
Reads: **4:58**
